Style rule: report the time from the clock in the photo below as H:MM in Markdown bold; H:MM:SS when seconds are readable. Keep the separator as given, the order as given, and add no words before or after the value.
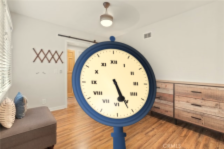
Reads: **5:26**
